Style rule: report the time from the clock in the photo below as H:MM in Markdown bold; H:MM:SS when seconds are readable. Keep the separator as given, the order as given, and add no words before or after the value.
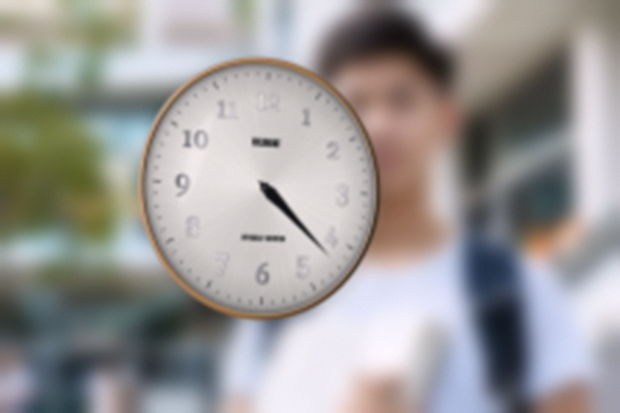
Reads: **4:22**
